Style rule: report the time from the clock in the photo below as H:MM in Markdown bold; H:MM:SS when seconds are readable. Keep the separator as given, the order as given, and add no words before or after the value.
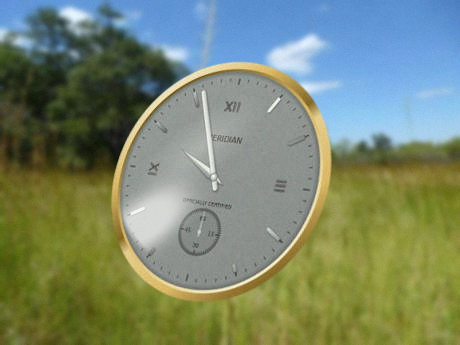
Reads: **9:56**
